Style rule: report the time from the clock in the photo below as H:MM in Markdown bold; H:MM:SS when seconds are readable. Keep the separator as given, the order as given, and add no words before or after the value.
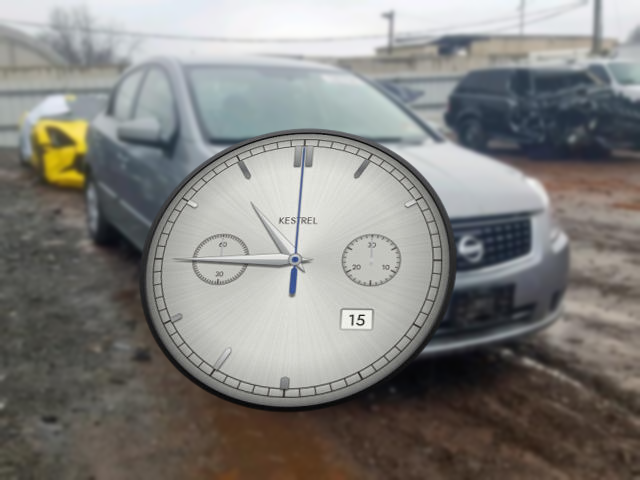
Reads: **10:45**
